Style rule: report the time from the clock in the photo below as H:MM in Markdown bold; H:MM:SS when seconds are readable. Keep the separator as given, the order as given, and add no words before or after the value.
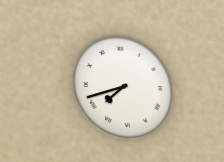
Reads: **7:42**
